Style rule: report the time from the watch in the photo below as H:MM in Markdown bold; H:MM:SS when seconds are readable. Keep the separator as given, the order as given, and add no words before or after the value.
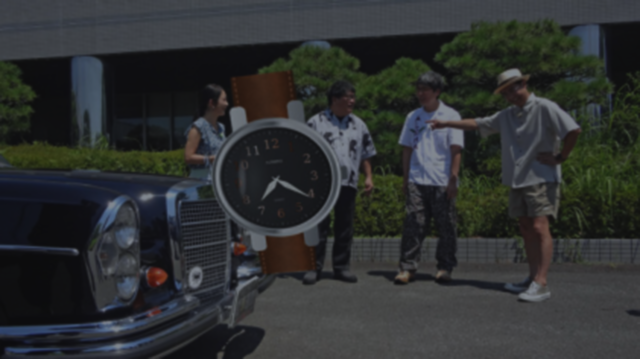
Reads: **7:21**
